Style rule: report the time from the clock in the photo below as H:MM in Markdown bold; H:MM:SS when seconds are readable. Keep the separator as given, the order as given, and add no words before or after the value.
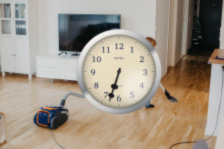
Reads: **6:33**
